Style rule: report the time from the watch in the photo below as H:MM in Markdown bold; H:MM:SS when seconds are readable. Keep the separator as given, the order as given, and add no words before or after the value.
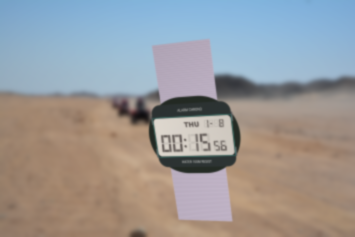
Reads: **0:15:56**
